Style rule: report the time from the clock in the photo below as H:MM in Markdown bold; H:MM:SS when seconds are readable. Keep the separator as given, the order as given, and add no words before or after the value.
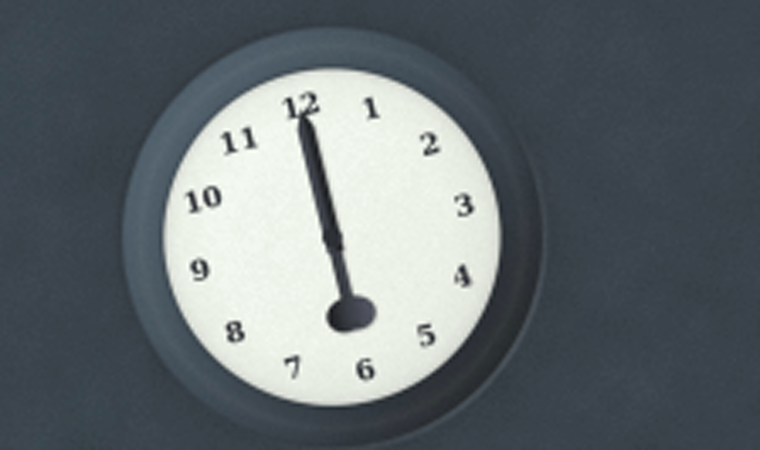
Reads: **6:00**
